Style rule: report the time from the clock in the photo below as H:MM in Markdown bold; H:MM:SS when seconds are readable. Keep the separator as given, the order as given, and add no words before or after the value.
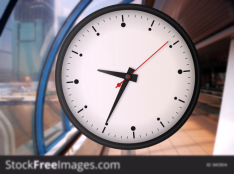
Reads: **9:35:09**
